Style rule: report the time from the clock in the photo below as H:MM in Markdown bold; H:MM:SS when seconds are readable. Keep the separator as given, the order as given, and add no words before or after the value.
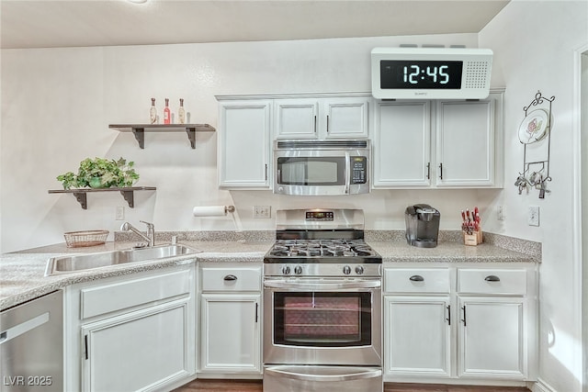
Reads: **12:45**
